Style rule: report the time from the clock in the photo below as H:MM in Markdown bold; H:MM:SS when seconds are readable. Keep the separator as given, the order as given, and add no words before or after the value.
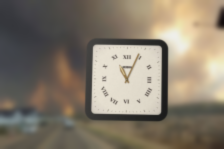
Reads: **11:04**
